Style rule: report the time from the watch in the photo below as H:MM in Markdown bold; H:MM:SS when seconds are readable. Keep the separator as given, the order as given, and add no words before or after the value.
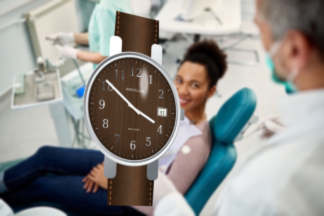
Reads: **3:51**
